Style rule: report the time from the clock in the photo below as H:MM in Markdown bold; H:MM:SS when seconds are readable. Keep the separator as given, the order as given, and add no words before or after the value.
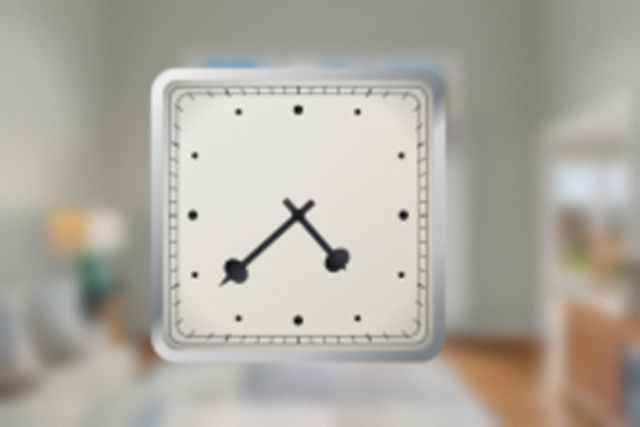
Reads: **4:38**
